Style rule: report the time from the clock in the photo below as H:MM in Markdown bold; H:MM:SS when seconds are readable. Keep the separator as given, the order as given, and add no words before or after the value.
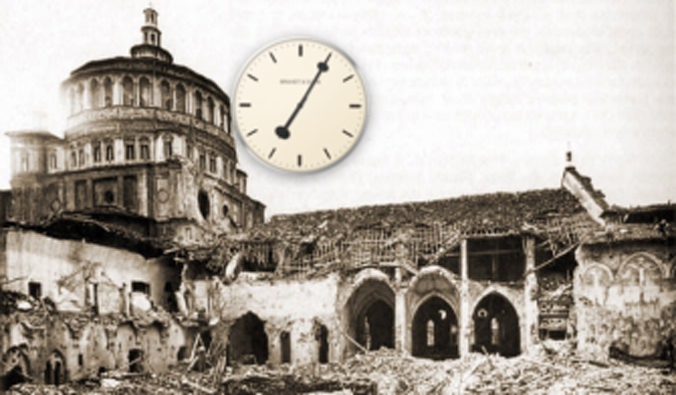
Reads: **7:05**
